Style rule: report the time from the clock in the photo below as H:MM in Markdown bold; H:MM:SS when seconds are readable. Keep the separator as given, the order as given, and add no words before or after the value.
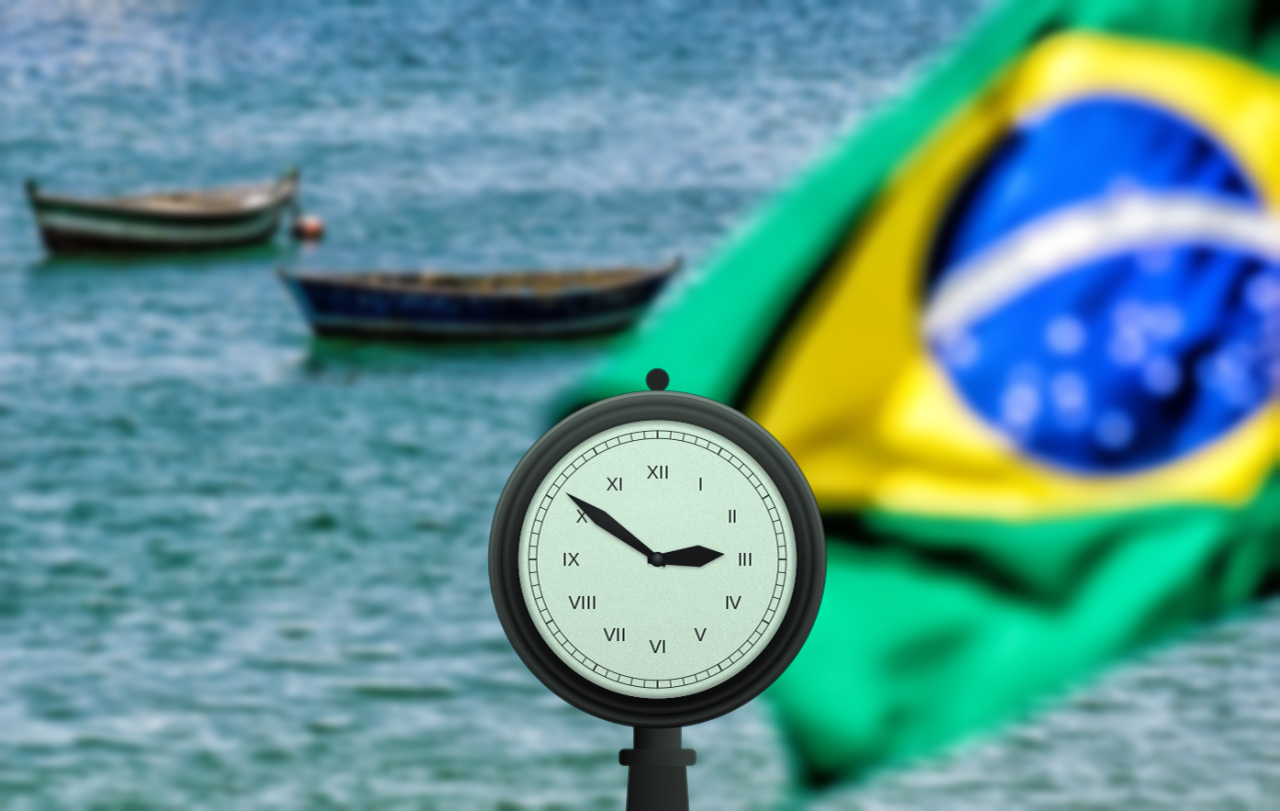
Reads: **2:51**
